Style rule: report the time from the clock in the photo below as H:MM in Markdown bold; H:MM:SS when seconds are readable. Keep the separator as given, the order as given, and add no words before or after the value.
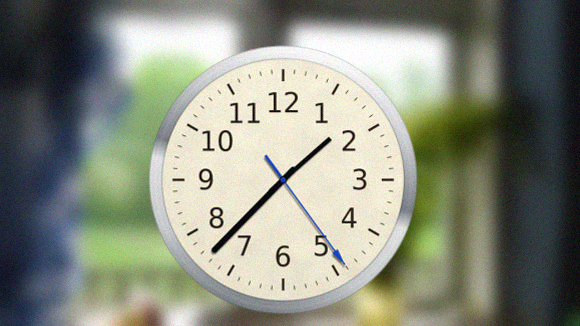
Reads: **1:37:24**
